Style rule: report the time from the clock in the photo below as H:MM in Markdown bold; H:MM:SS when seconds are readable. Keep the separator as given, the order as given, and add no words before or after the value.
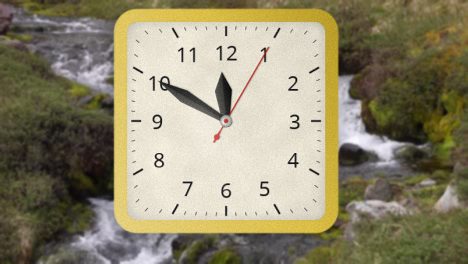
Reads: **11:50:05**
